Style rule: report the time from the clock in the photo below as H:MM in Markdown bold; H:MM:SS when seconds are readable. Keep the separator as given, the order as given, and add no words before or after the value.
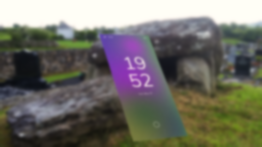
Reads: **19:52**
